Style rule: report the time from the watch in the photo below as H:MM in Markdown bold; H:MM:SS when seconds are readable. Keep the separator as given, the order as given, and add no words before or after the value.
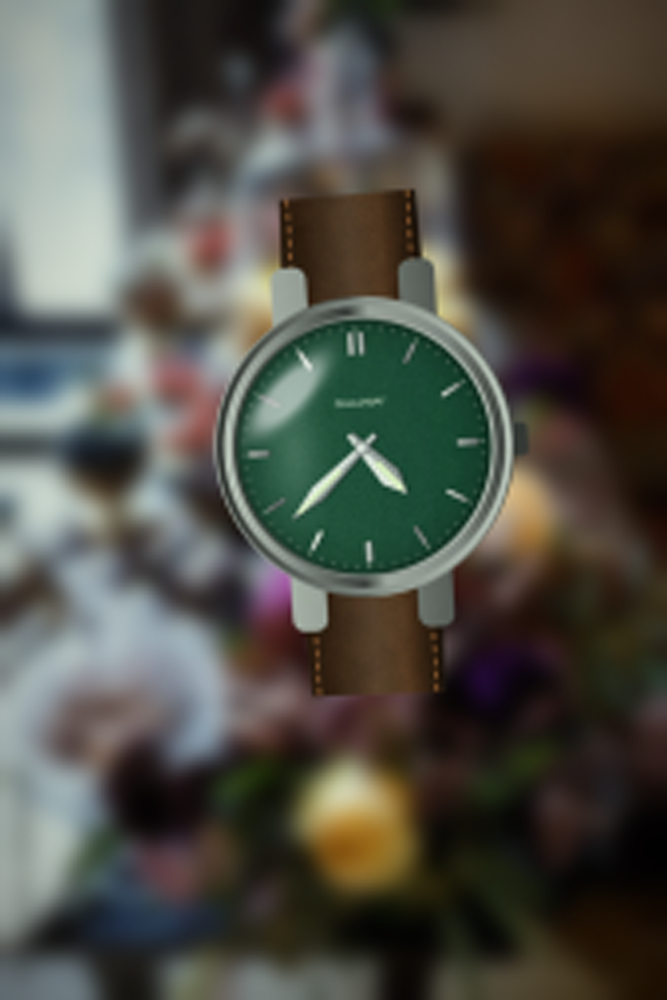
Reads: **4:38**
